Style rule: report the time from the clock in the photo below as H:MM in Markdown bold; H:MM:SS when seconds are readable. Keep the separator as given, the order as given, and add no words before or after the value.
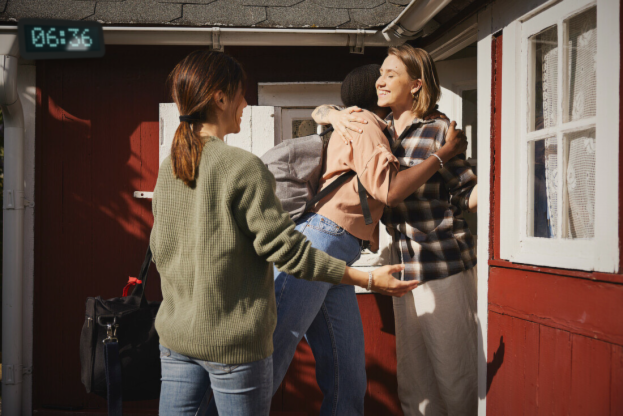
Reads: **6:36**
